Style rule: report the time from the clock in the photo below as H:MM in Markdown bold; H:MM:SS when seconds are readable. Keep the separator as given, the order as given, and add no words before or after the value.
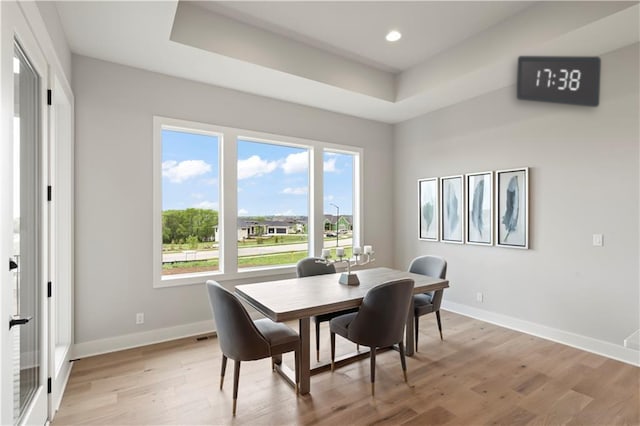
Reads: **17:38**
